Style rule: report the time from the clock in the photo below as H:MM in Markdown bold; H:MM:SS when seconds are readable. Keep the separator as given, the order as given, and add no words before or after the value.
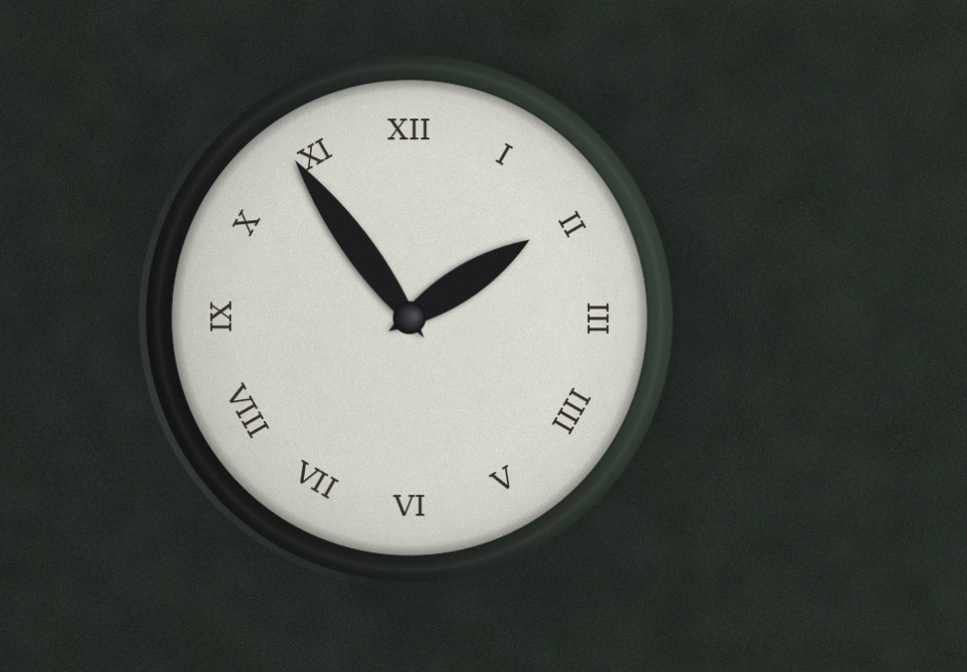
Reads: **1:54**
